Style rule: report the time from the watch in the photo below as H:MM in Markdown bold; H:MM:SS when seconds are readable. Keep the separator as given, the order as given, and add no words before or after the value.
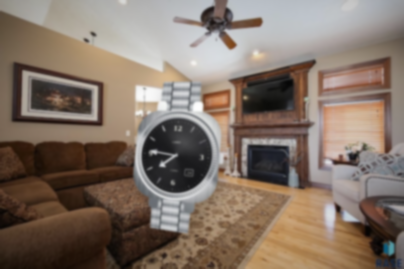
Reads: **7:46**
